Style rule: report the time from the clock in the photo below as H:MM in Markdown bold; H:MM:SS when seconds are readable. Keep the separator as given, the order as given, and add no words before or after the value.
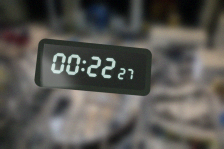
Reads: **0:22:27**
